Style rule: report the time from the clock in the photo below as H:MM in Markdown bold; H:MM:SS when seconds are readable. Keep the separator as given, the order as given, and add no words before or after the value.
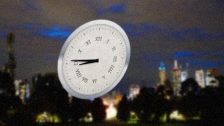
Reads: **8:46**
